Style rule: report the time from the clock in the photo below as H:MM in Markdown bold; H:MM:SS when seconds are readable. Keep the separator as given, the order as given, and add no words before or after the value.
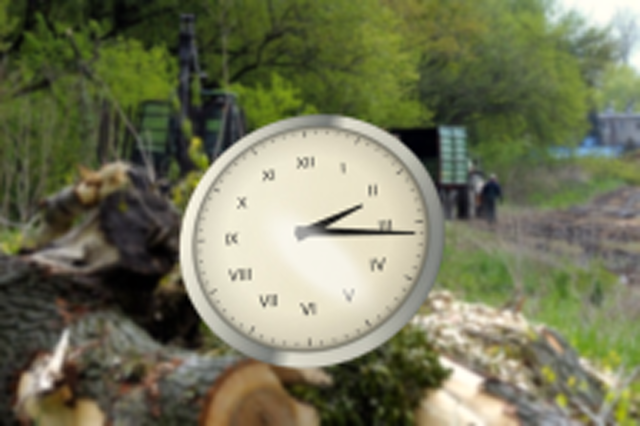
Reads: **2:16**
